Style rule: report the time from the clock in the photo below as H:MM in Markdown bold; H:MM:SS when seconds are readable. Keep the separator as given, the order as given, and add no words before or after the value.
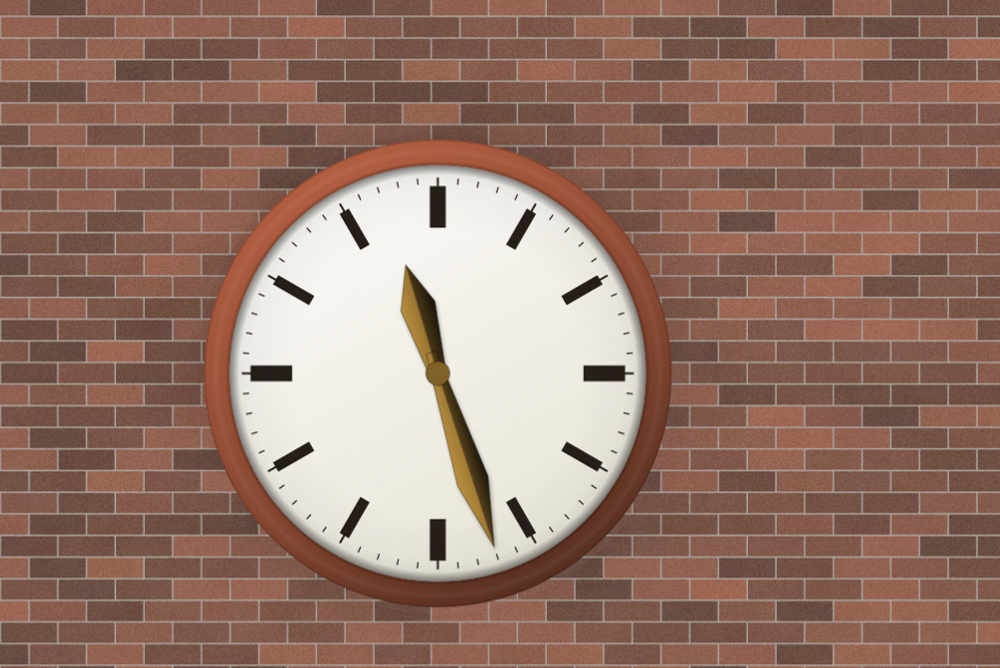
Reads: **11:27**
